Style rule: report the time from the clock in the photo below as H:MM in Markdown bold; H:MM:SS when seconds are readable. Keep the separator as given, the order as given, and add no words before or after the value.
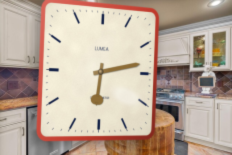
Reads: **6:13**
